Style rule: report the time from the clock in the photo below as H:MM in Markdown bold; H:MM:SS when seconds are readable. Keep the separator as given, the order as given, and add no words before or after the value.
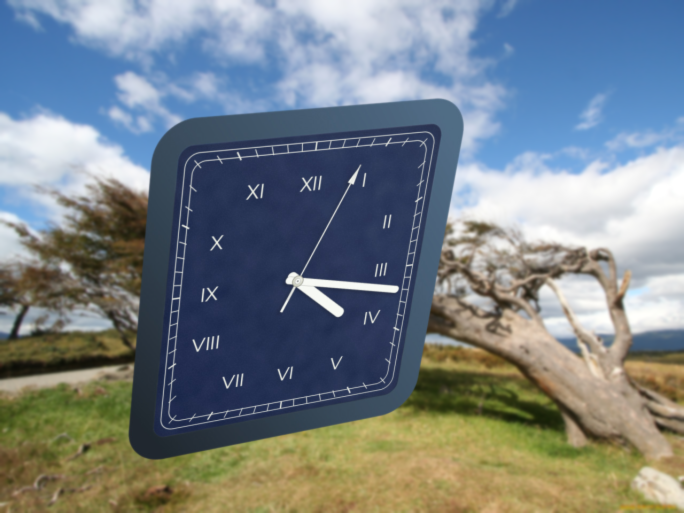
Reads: **4:17:04**
